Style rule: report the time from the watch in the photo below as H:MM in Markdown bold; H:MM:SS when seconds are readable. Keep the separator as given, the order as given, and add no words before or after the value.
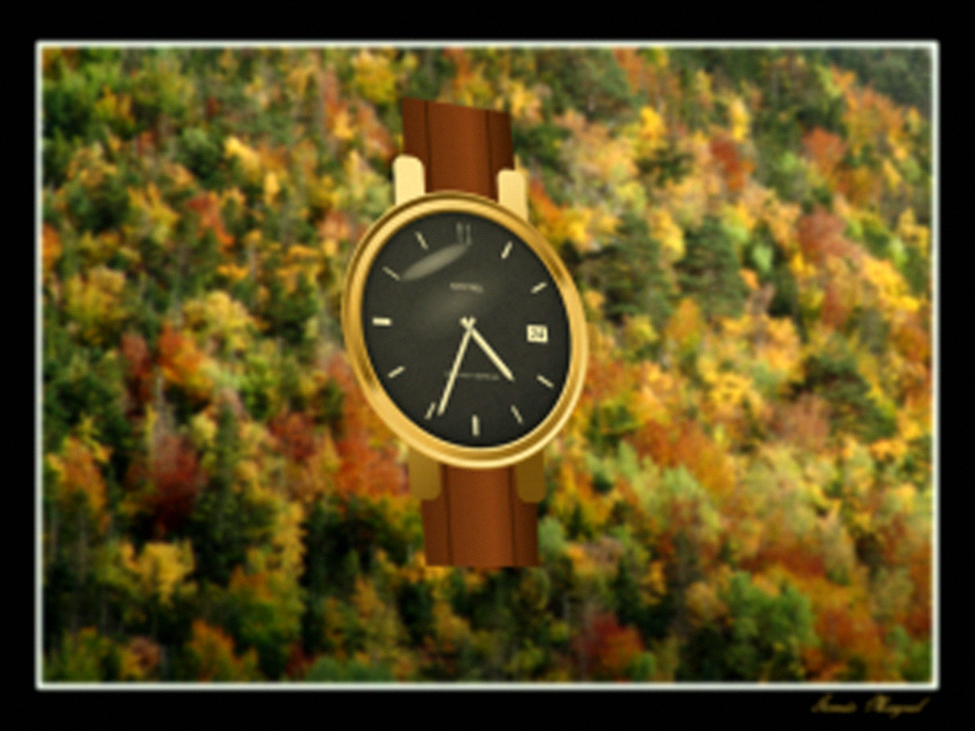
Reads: **4:34**
